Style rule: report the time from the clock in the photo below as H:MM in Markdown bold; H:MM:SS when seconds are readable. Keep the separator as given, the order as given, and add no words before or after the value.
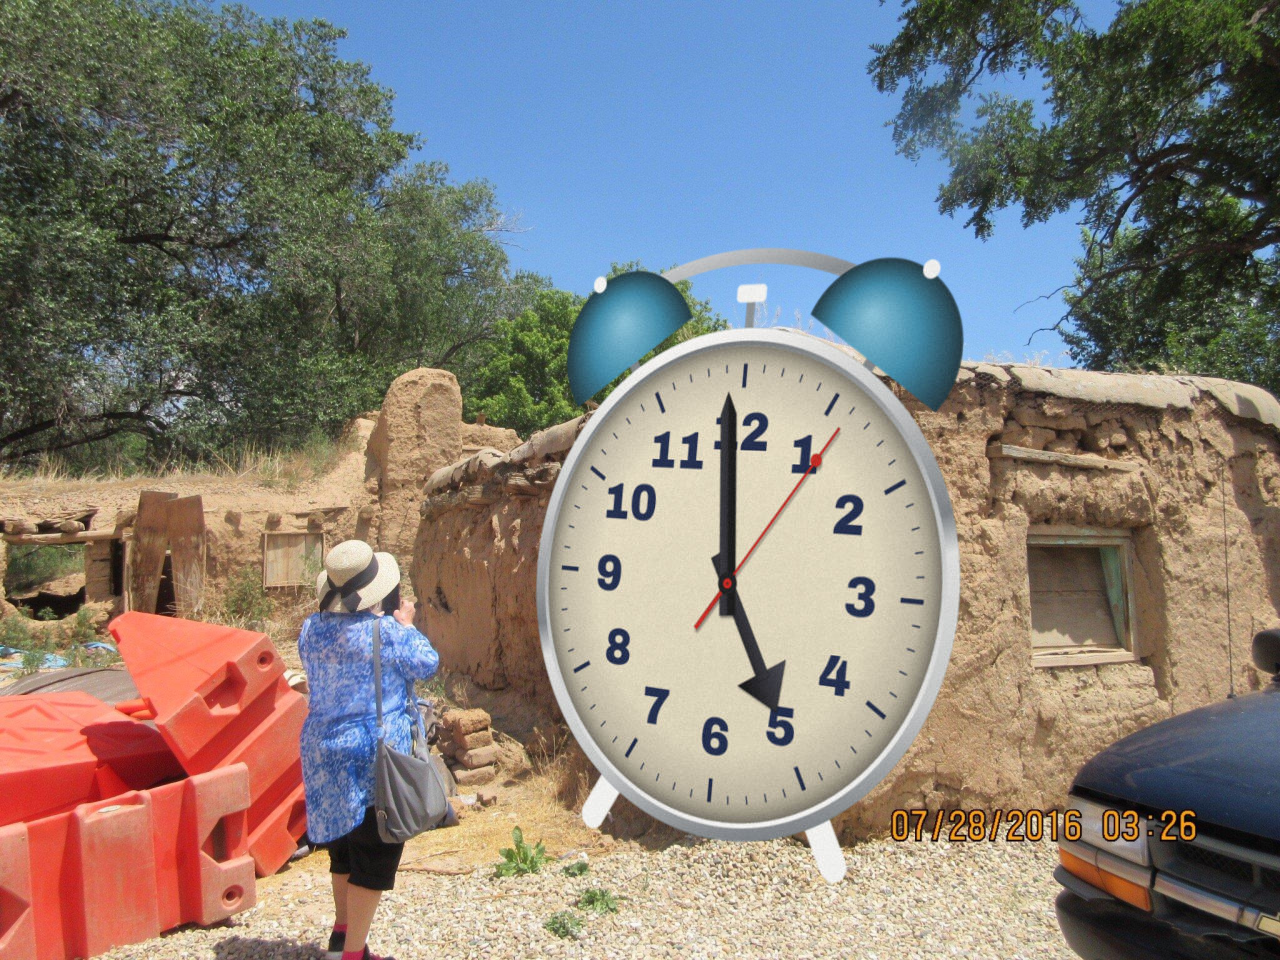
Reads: **4:59:06**
